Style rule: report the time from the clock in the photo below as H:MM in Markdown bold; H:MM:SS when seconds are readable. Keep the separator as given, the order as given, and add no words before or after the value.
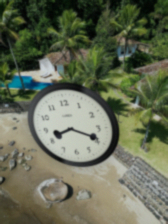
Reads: **8:19**
